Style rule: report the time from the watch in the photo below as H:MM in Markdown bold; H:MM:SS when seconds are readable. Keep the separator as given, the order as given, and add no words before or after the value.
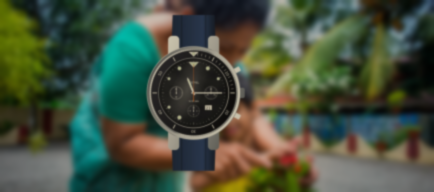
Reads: **11:15**
